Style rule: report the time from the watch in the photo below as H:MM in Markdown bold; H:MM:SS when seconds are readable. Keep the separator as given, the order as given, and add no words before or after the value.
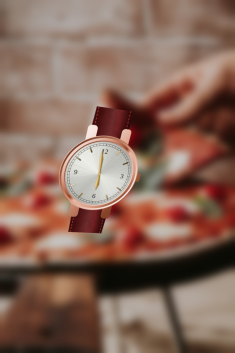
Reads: **5:59**
